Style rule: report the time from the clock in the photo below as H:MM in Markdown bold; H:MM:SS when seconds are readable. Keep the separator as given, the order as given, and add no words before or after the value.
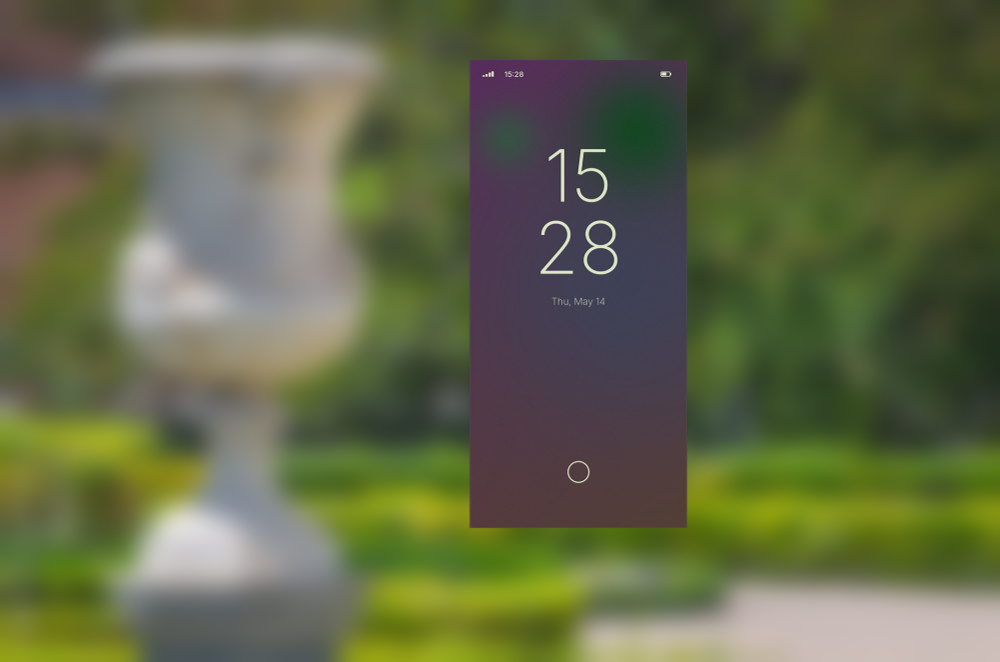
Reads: **15:28**
